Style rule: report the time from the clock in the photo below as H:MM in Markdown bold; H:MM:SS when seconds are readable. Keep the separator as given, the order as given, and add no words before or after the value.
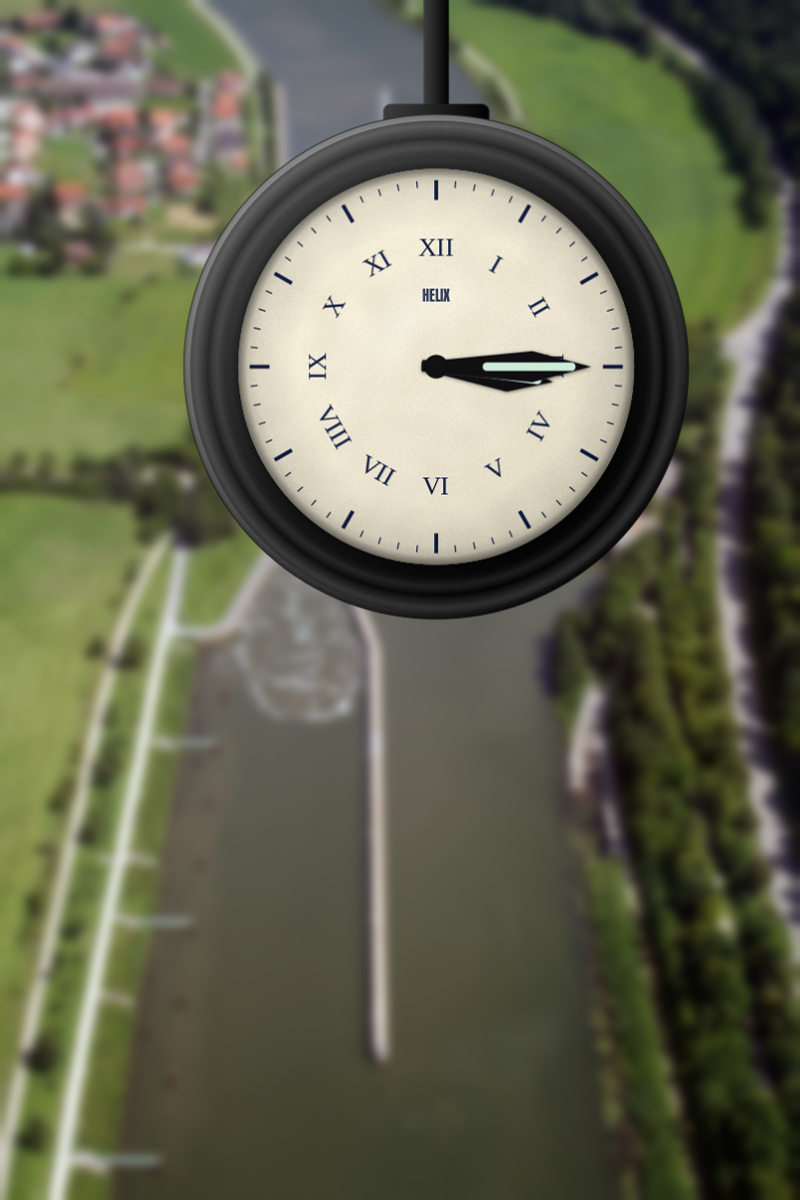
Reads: **3:15**
